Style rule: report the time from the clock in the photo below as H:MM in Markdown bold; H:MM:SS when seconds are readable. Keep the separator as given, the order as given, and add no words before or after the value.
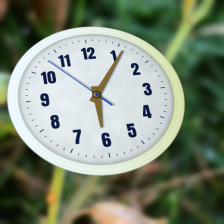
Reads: **6:05:53**
